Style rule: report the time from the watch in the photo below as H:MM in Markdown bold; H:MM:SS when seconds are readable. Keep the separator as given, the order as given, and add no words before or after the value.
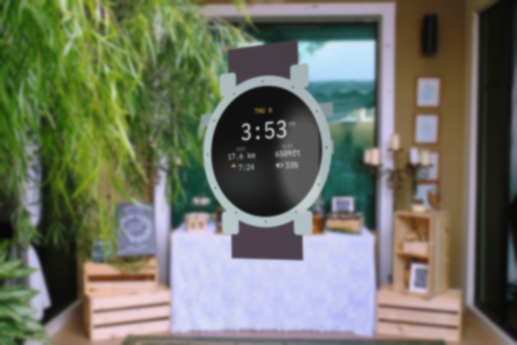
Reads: **3:53**
